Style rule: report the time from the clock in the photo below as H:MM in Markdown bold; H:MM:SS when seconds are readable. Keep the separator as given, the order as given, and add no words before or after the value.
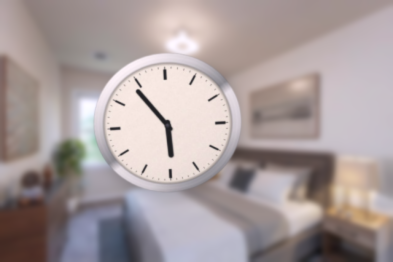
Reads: **5:54**
